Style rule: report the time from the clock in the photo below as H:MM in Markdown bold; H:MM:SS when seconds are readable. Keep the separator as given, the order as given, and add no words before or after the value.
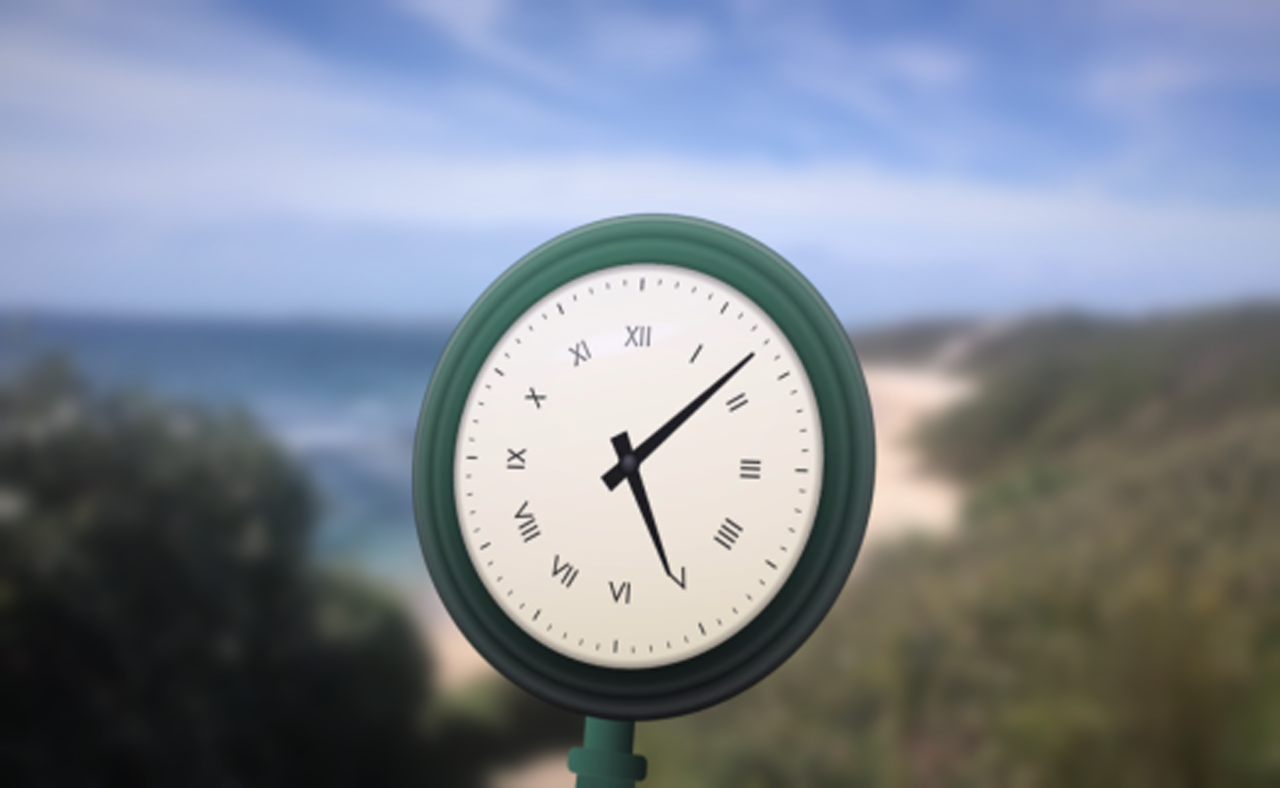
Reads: **5:08**
